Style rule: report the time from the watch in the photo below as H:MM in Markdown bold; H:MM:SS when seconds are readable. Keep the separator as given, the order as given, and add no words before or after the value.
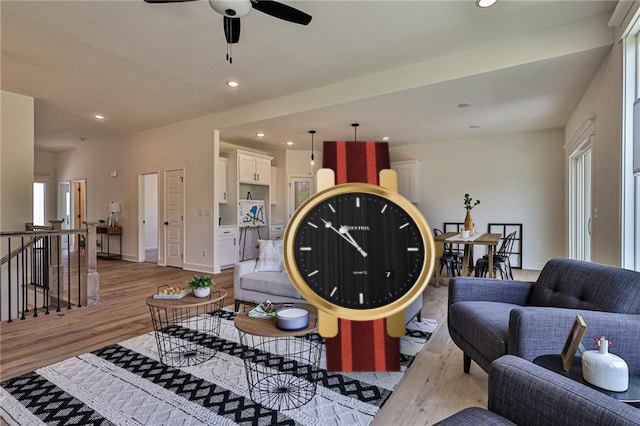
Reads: **10:52**
